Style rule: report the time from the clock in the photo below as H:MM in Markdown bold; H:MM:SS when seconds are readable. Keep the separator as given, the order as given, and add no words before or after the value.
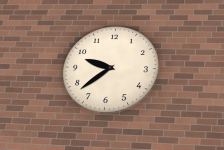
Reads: **9:38**
